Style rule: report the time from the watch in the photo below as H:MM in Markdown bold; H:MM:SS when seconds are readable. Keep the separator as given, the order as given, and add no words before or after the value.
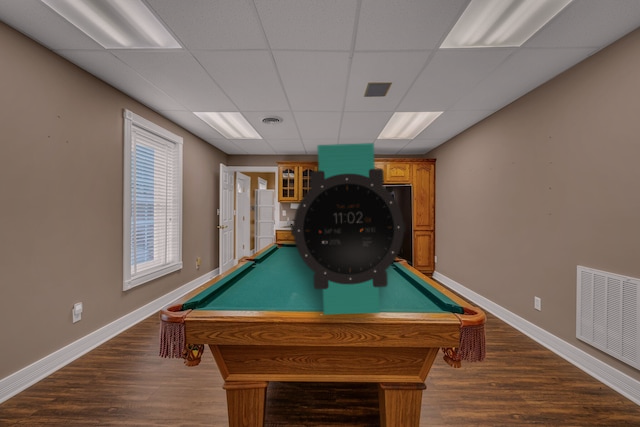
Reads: **11:02**
